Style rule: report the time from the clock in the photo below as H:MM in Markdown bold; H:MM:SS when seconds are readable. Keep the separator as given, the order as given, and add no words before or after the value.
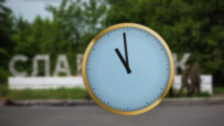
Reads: **10:59**
